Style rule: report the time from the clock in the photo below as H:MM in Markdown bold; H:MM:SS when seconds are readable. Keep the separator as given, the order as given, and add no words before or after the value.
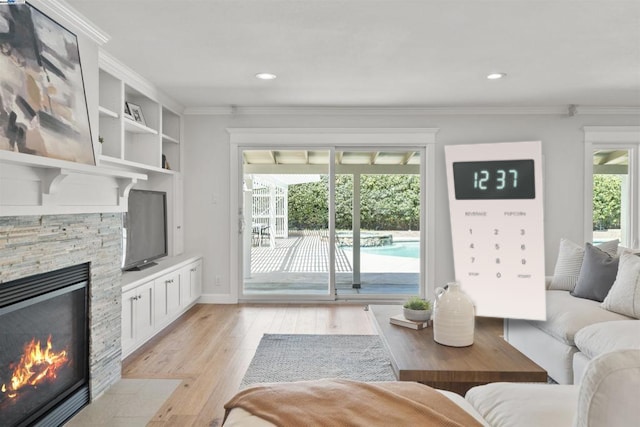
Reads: **12:37**
